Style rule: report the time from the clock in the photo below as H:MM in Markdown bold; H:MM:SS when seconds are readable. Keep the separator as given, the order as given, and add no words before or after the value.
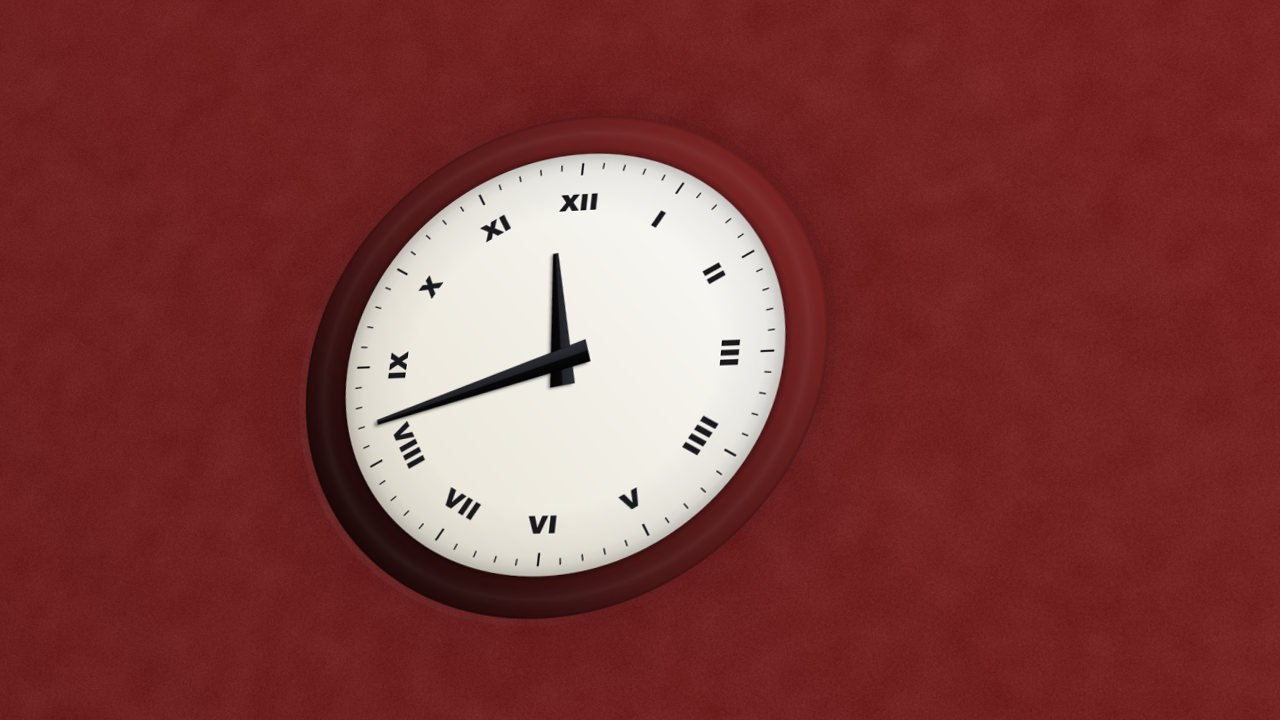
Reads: **11:42**
